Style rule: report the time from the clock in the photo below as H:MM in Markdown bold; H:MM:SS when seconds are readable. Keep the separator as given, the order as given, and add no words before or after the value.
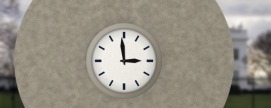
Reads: **2:59**
